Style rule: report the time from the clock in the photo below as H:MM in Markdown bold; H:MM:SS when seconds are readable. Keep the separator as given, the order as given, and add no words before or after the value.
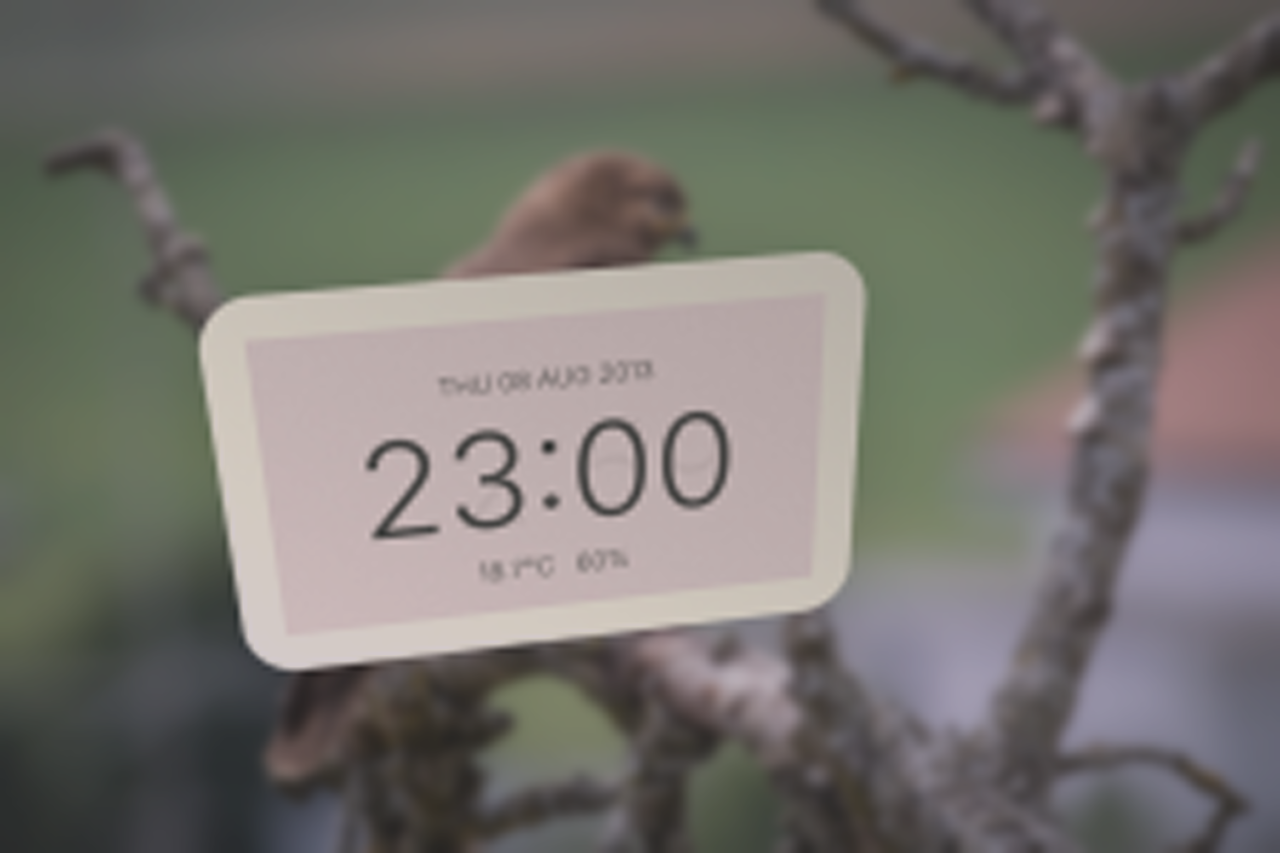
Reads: **23:00**
